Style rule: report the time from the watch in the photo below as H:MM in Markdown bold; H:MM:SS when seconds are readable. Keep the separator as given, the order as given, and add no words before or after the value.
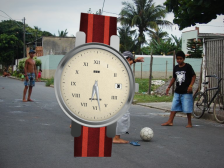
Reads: **6:28**
